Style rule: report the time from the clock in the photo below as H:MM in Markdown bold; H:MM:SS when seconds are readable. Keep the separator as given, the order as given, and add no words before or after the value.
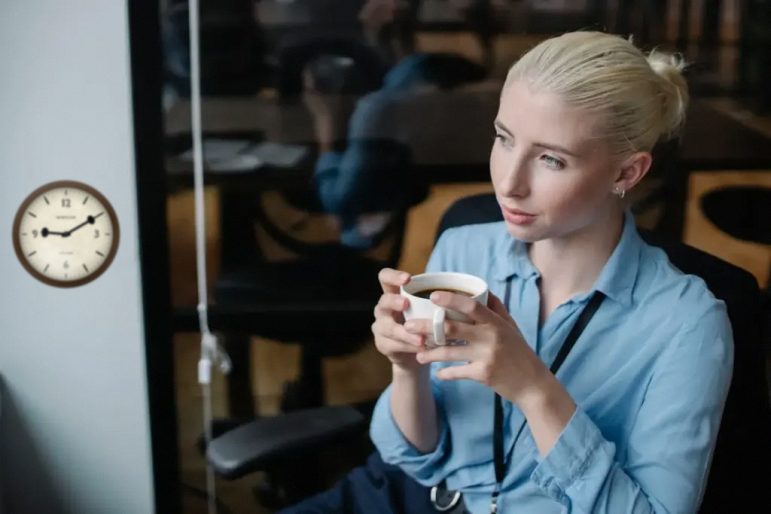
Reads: **9:10**
